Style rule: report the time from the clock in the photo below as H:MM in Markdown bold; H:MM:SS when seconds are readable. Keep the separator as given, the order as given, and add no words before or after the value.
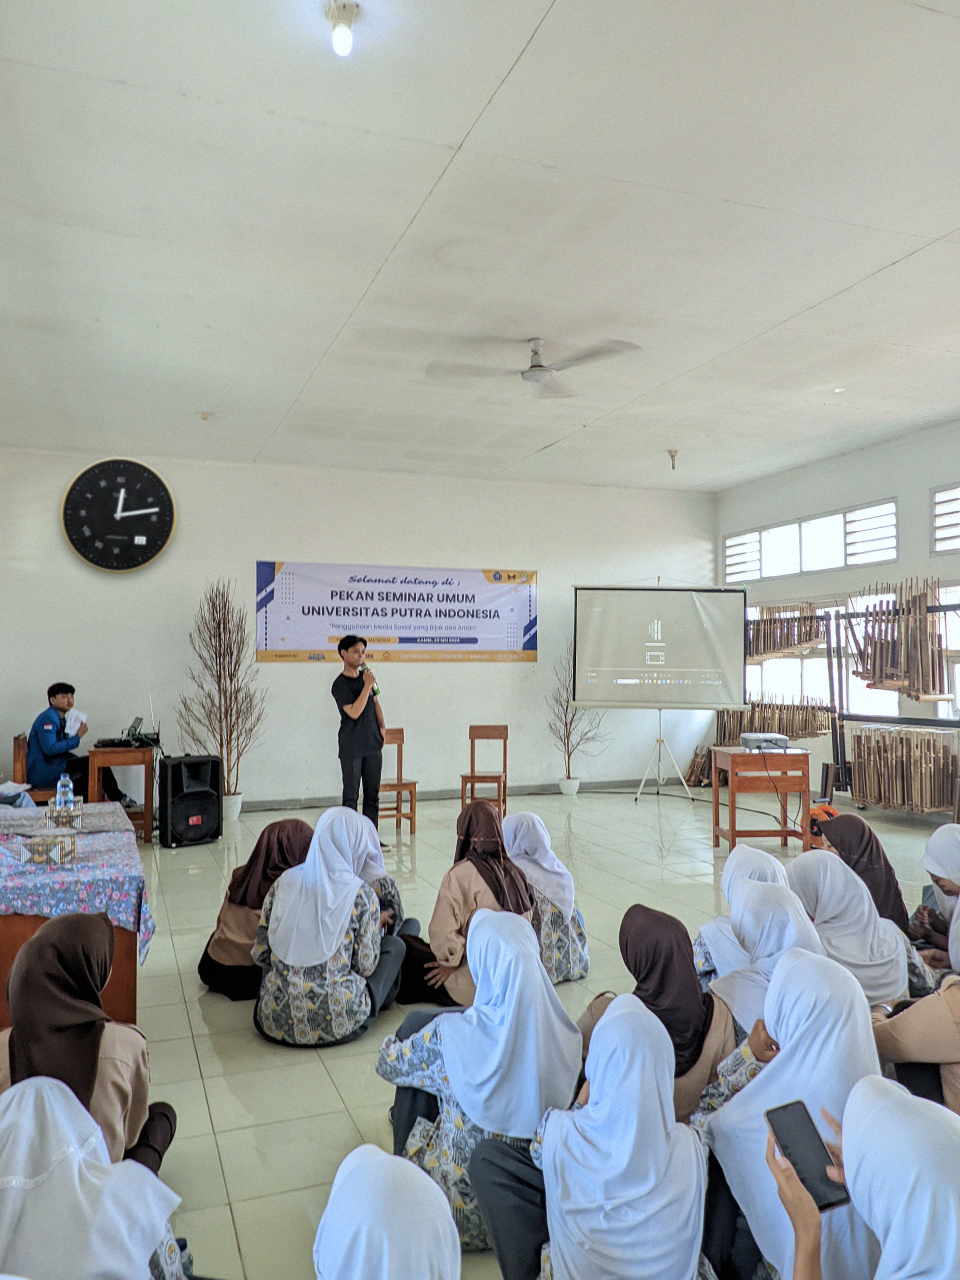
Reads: **12:13**
